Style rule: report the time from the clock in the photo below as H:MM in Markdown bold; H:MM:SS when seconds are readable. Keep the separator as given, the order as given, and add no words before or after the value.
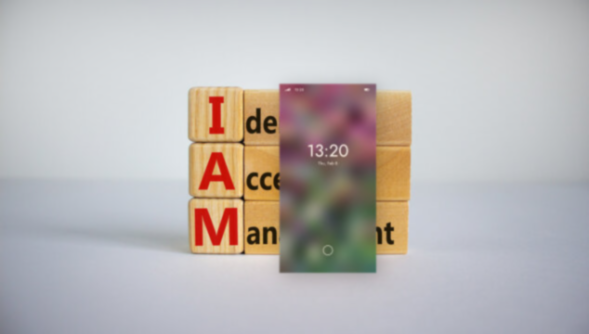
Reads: **13:20**
